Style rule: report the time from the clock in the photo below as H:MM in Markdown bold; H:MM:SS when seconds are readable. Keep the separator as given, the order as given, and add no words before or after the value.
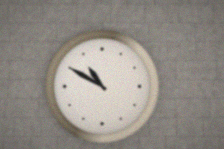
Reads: **10:50**
